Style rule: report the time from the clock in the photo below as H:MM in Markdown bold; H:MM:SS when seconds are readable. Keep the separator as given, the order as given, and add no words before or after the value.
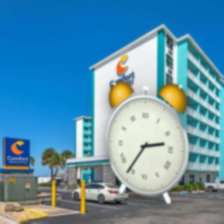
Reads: **2:36**
